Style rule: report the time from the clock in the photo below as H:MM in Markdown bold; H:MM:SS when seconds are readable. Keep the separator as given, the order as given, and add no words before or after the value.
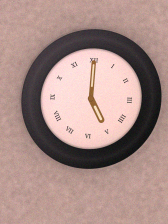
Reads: **5:00**
